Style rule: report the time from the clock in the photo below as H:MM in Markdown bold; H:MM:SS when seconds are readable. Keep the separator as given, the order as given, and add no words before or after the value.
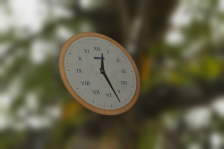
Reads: **12:27**
